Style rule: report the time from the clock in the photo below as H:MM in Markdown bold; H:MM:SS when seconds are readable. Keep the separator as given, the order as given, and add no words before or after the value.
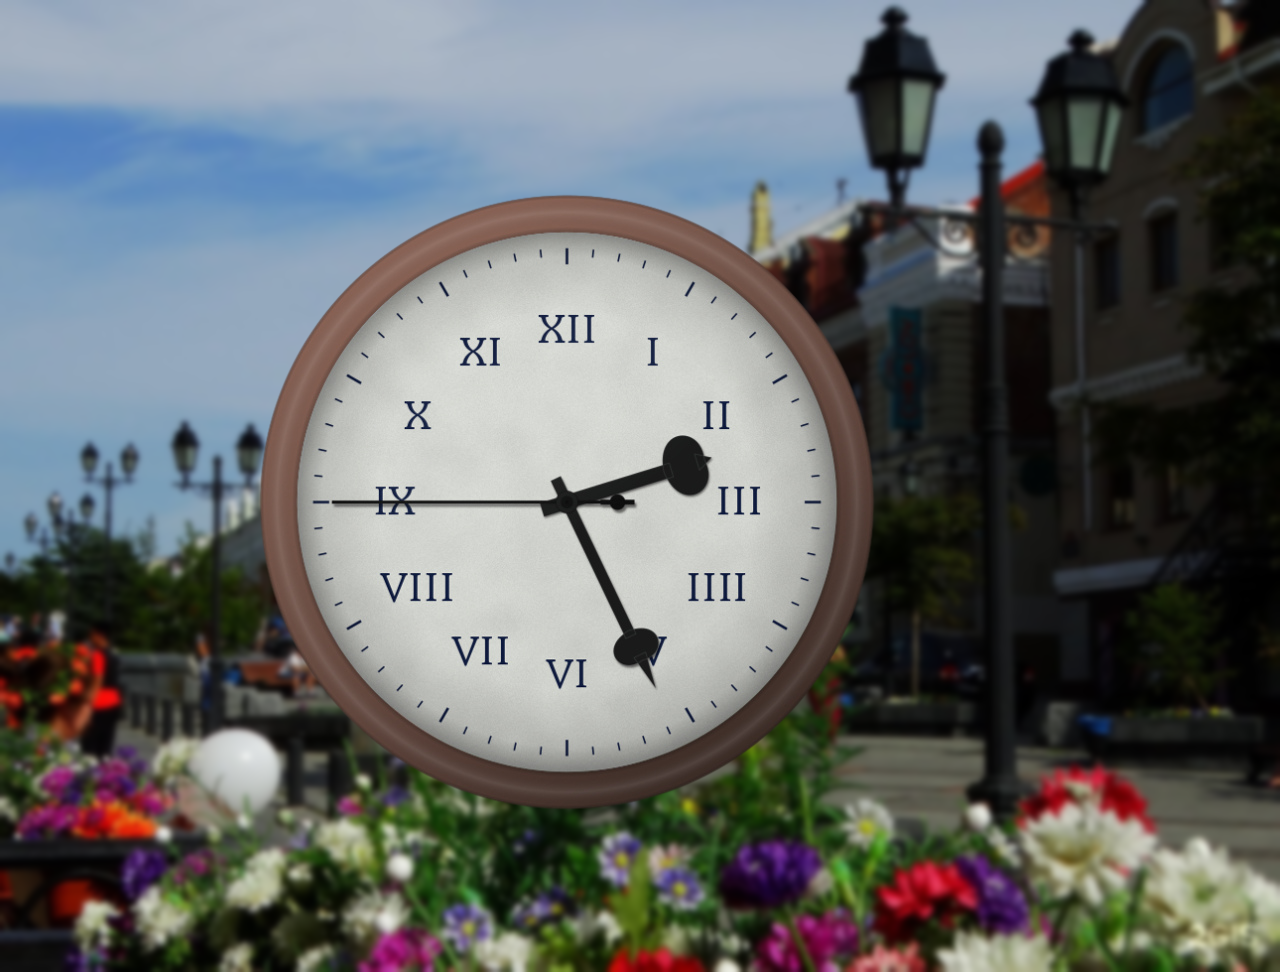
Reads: **2:25:45**
